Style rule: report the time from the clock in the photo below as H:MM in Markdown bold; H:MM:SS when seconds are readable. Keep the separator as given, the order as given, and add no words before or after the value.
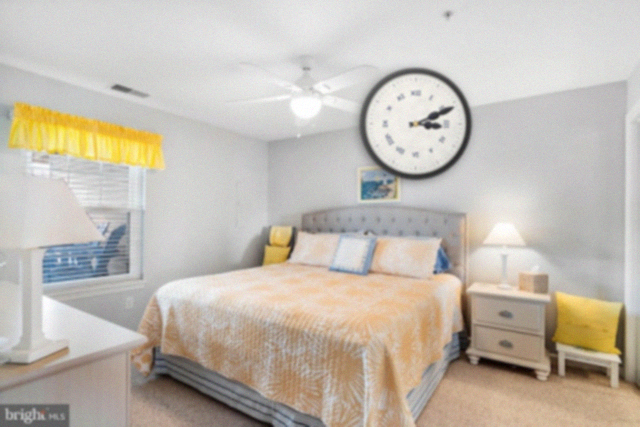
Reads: **3:11**
